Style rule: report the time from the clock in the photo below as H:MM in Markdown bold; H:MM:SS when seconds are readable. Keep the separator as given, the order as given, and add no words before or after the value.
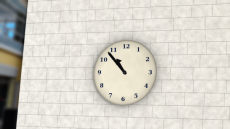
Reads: **10:53**
